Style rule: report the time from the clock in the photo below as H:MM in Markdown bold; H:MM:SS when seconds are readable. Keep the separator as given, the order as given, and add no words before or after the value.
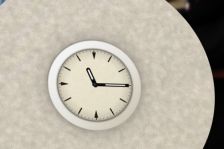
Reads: **11:15**
